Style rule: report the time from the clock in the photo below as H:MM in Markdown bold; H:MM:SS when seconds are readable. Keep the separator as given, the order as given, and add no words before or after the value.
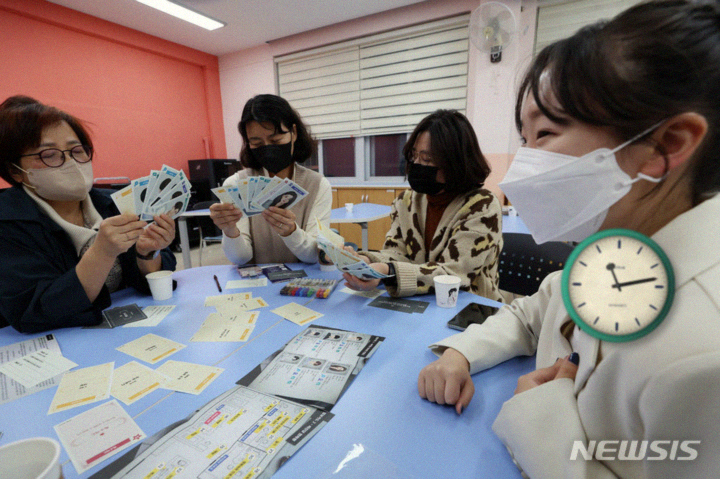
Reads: **11:13**
